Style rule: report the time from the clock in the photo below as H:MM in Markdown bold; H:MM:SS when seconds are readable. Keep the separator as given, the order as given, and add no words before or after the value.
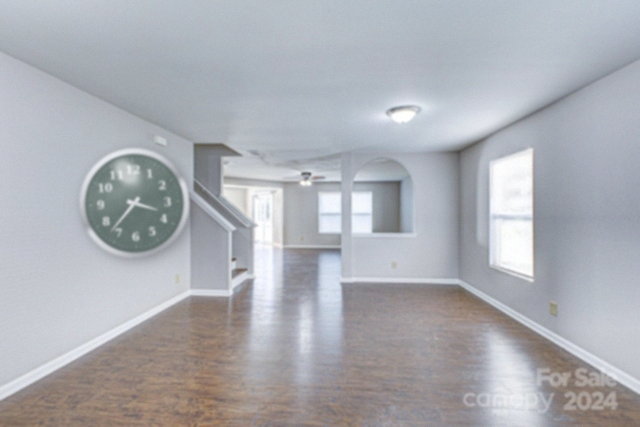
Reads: **3:37**
